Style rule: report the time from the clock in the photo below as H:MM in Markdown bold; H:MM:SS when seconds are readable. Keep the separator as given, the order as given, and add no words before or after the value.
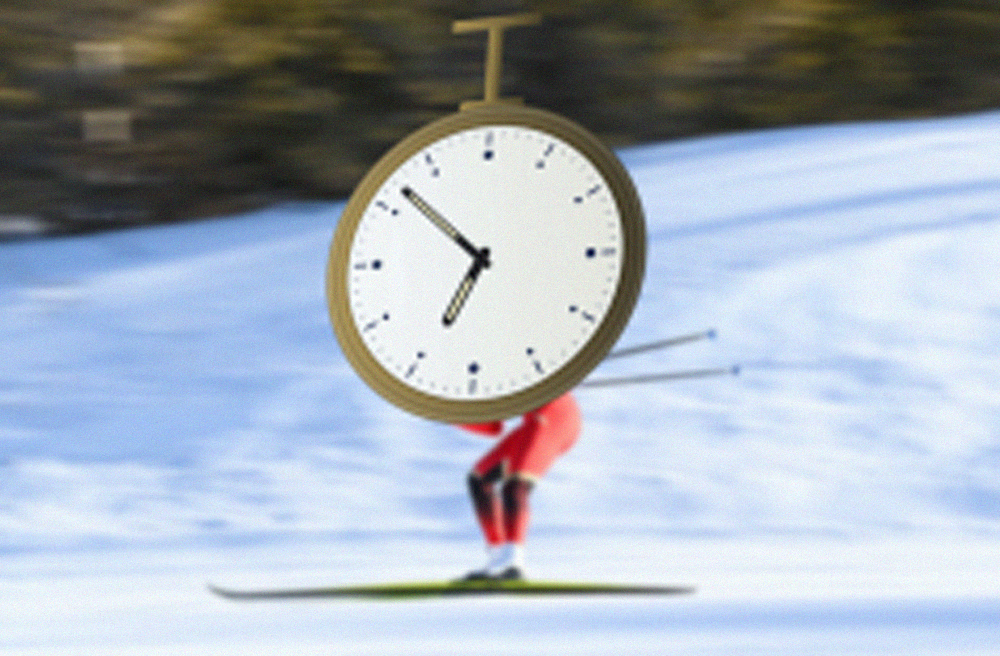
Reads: **6:52**
